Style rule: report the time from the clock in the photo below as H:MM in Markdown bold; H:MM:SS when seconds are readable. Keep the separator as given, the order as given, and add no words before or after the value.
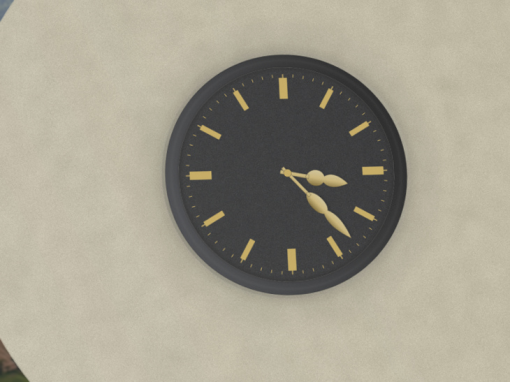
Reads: **3:23**
